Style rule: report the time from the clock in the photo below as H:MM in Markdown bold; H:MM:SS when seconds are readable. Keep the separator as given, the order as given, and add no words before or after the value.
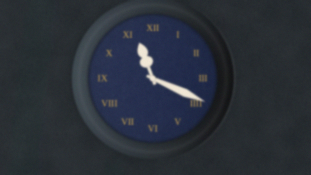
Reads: **11:19**
